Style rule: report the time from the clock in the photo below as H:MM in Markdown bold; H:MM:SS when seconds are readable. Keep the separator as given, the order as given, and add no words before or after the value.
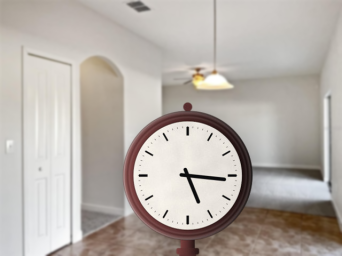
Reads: **5:16**
